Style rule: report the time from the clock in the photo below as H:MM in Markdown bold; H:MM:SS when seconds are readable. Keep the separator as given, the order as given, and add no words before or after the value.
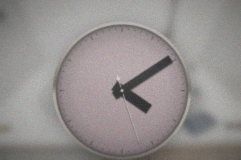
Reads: **4:09:27**
